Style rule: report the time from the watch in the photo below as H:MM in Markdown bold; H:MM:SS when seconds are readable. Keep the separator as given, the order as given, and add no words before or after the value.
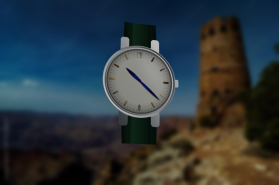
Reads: **10:22**
